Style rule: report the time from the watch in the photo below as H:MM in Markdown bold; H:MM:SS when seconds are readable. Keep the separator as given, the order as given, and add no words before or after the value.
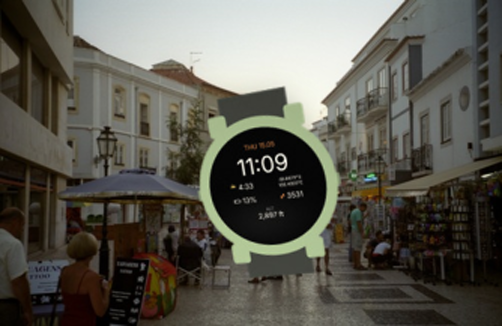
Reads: **11:09**
